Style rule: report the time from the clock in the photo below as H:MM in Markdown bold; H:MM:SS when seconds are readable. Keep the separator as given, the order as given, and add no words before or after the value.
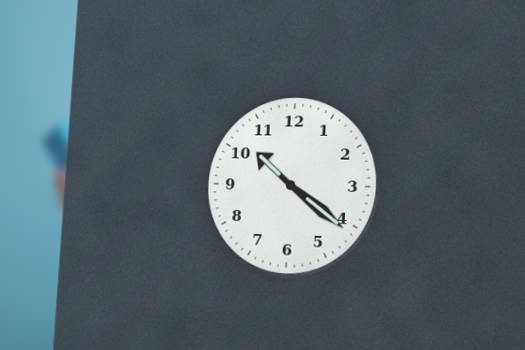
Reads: **10:21**
